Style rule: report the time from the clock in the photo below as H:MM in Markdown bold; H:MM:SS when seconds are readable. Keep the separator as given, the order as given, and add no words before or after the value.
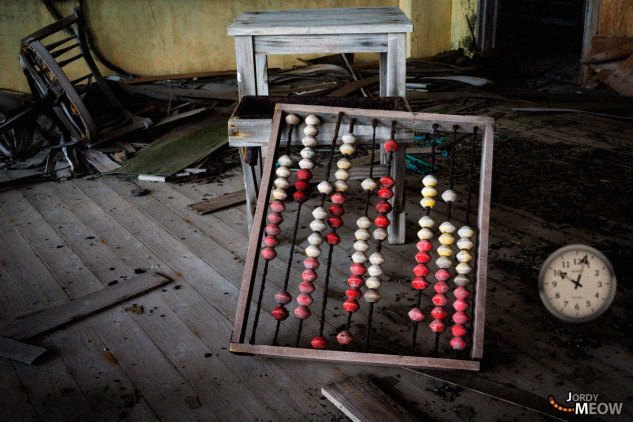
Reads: **10:03**
